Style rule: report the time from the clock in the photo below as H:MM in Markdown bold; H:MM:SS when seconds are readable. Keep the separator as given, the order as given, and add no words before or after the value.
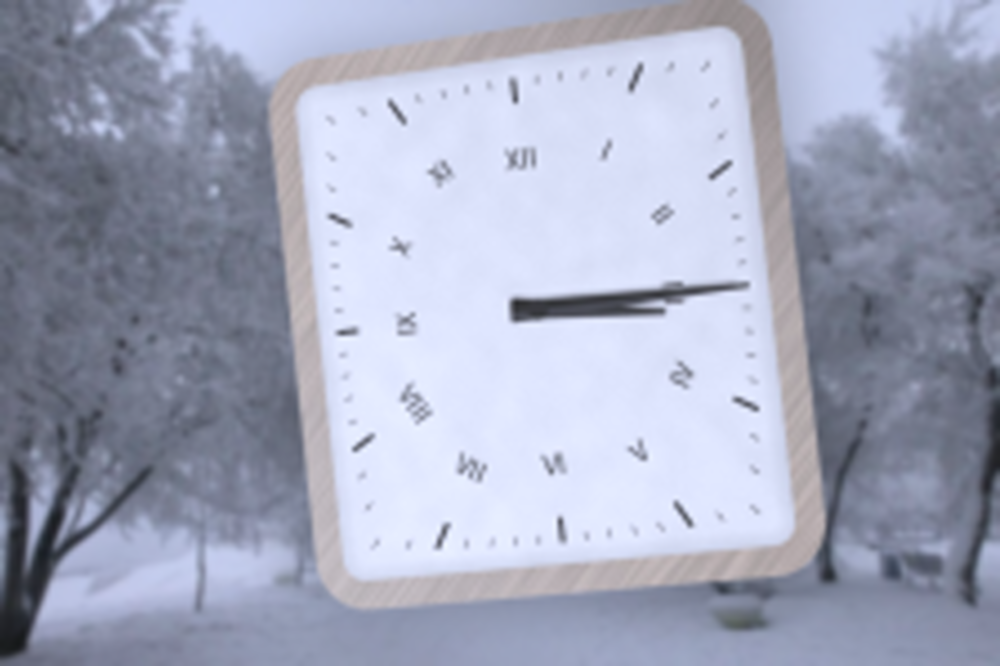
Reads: **3:15**
